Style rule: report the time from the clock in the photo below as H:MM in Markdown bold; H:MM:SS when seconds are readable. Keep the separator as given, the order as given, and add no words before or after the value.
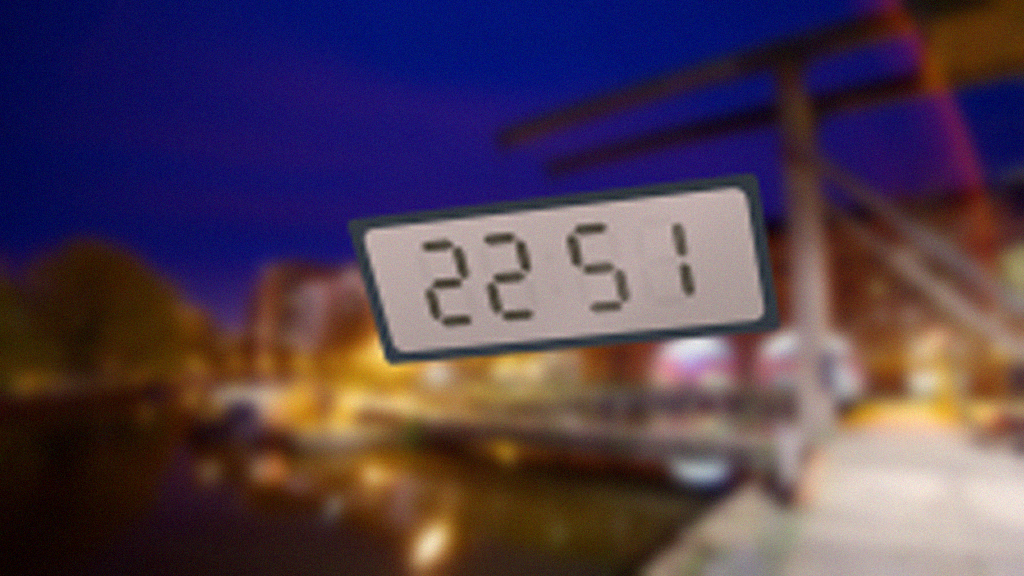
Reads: **22:51**
